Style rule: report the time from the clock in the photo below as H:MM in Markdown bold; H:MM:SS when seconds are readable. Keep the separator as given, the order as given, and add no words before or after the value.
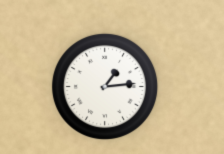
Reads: **1:14**
